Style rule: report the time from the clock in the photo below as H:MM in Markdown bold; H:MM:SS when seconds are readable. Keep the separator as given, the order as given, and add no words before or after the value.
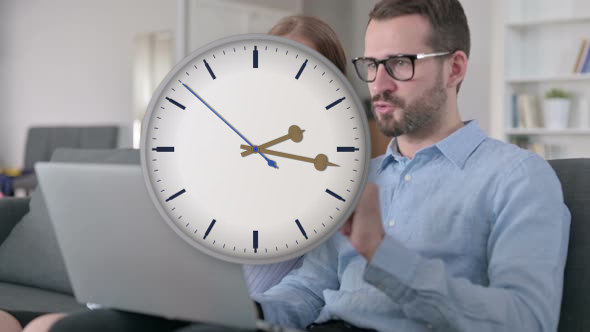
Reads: **2:16:52**
